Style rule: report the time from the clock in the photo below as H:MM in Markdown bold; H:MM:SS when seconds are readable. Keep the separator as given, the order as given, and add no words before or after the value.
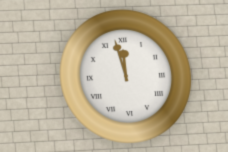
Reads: **11:58**
